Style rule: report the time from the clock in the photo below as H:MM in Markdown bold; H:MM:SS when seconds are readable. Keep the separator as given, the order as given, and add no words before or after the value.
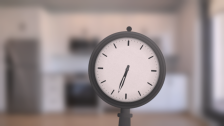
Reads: **6:33**
